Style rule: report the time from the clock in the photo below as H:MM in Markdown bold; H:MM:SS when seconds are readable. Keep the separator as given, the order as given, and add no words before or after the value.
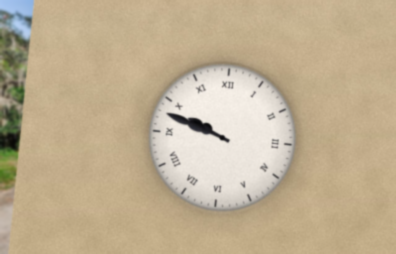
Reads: **9:48**
